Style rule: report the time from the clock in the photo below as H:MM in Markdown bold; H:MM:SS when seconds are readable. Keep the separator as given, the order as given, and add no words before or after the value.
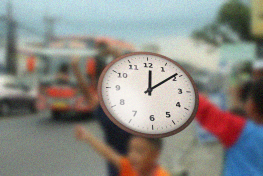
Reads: **12:09**
